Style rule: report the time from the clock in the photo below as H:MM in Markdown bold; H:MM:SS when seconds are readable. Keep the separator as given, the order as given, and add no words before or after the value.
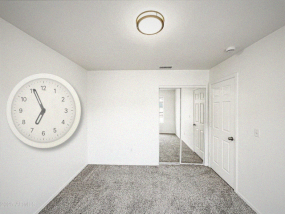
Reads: **6:56**
